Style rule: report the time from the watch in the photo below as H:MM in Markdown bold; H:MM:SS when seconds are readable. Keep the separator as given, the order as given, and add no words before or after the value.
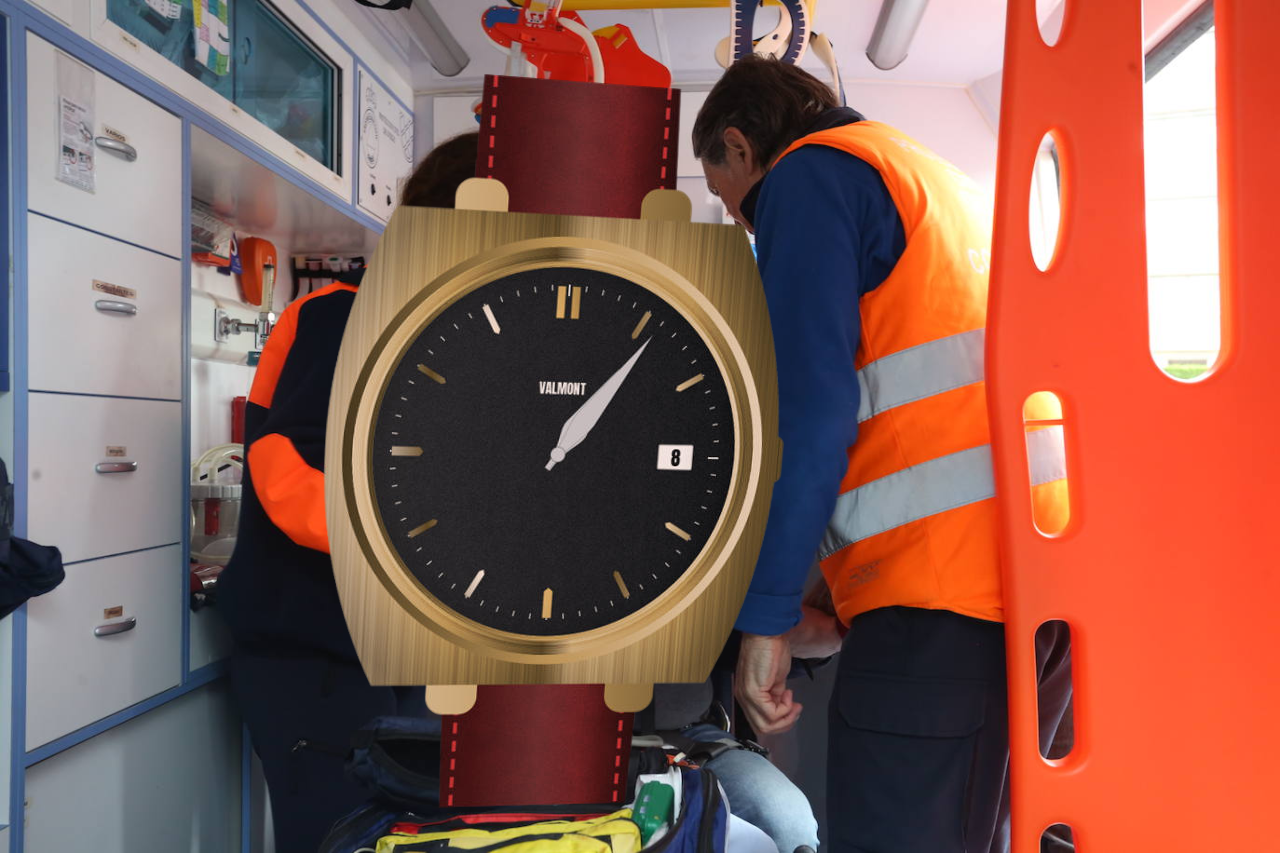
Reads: **1:06**
